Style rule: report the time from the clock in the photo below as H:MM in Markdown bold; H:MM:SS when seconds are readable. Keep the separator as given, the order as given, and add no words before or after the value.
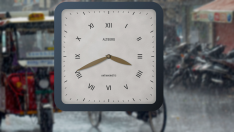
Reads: **3:41**
